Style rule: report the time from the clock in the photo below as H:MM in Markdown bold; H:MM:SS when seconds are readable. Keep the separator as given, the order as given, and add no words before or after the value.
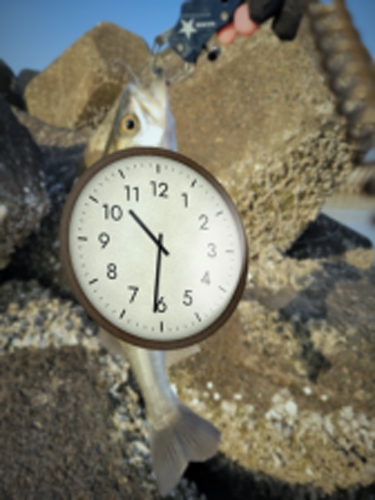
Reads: **10:31**
